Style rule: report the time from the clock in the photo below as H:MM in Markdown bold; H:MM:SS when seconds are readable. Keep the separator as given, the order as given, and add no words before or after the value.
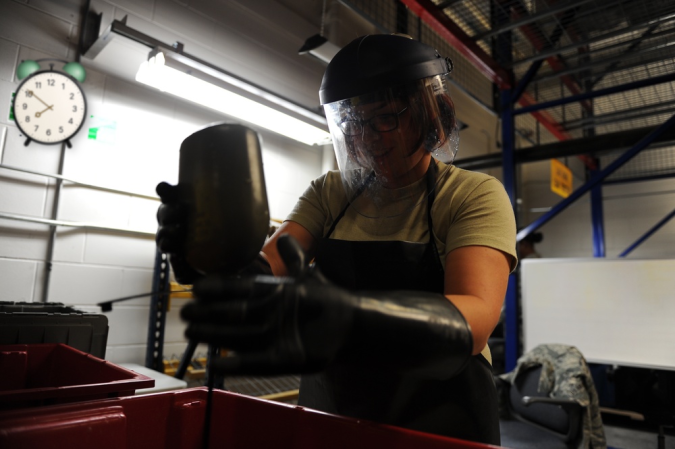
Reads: **7:51**
